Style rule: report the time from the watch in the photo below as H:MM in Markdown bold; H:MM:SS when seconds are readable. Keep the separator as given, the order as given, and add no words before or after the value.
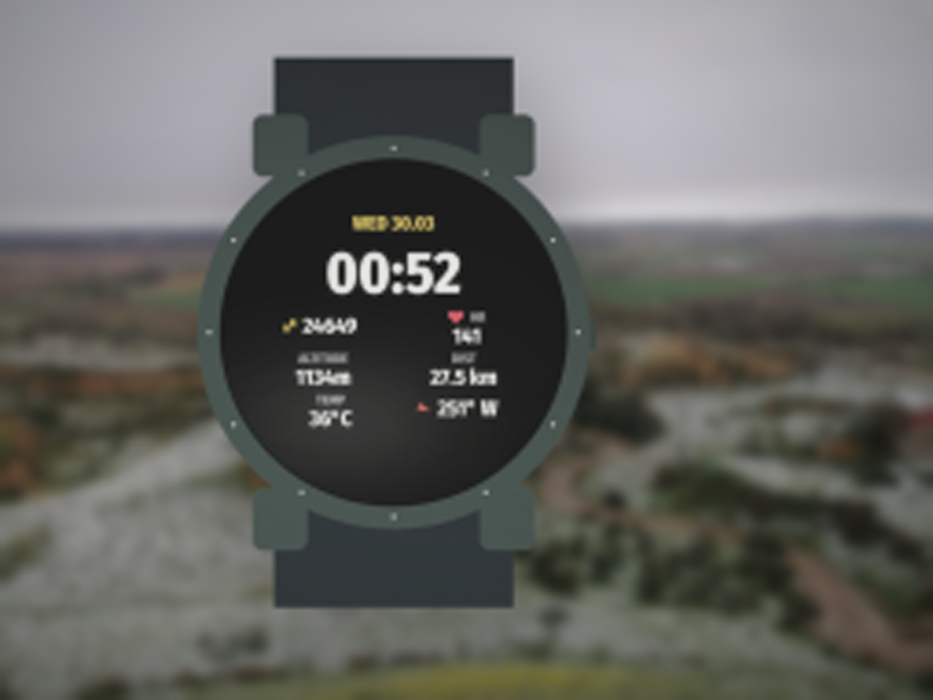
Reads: **0:52**
